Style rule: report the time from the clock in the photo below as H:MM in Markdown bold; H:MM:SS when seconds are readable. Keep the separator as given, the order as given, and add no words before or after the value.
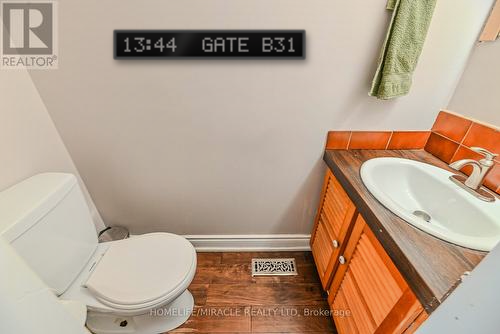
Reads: **13:44**
